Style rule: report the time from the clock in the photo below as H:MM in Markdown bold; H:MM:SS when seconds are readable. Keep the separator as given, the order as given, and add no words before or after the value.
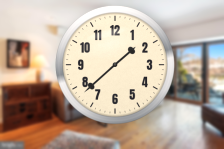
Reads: **1:38**
